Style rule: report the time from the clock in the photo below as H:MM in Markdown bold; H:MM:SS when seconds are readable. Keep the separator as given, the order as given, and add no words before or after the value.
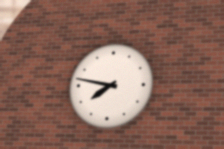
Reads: **7:47**
